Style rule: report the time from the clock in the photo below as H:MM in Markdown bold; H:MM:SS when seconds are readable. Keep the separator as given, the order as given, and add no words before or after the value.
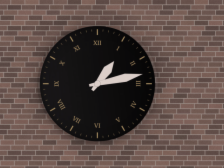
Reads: **1:13**
